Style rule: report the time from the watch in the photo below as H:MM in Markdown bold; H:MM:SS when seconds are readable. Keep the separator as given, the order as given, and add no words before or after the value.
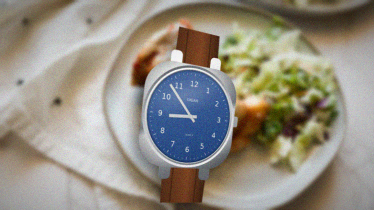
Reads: **8:53**
